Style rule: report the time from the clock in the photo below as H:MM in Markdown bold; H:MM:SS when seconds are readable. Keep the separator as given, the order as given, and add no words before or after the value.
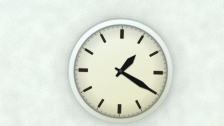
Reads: **1:20**
